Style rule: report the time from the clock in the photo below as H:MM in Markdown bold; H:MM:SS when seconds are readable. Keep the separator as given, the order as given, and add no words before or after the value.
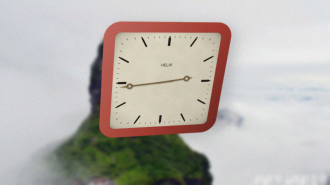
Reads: **2:44**
